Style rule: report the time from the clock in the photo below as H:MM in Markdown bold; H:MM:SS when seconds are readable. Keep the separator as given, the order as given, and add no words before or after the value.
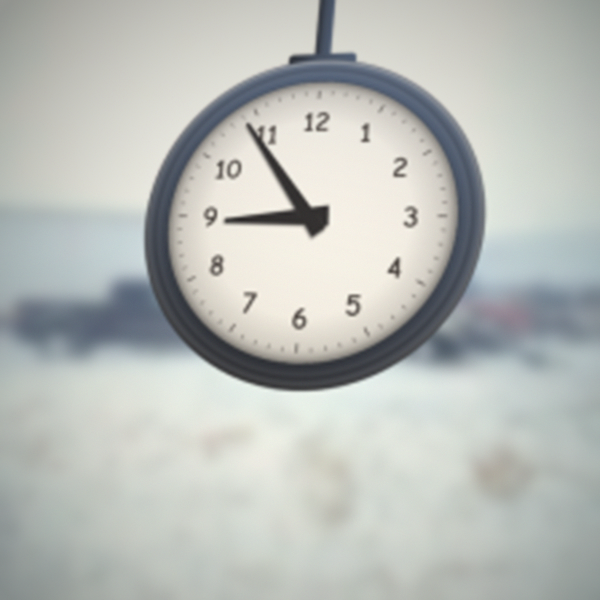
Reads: **8:54**
